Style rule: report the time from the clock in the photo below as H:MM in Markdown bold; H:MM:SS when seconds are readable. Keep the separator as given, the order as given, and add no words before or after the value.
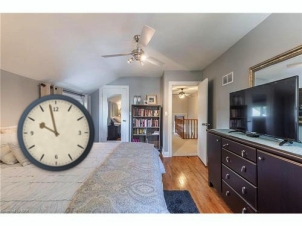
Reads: **9:58**
